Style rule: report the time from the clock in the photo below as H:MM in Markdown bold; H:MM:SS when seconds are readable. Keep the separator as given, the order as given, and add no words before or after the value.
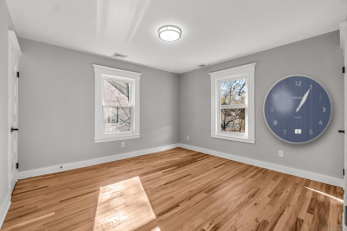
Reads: **1:05**
